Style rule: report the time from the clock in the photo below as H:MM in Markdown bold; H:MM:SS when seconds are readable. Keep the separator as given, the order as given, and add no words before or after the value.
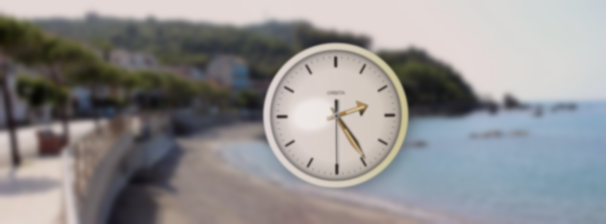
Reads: **2:24:30**
